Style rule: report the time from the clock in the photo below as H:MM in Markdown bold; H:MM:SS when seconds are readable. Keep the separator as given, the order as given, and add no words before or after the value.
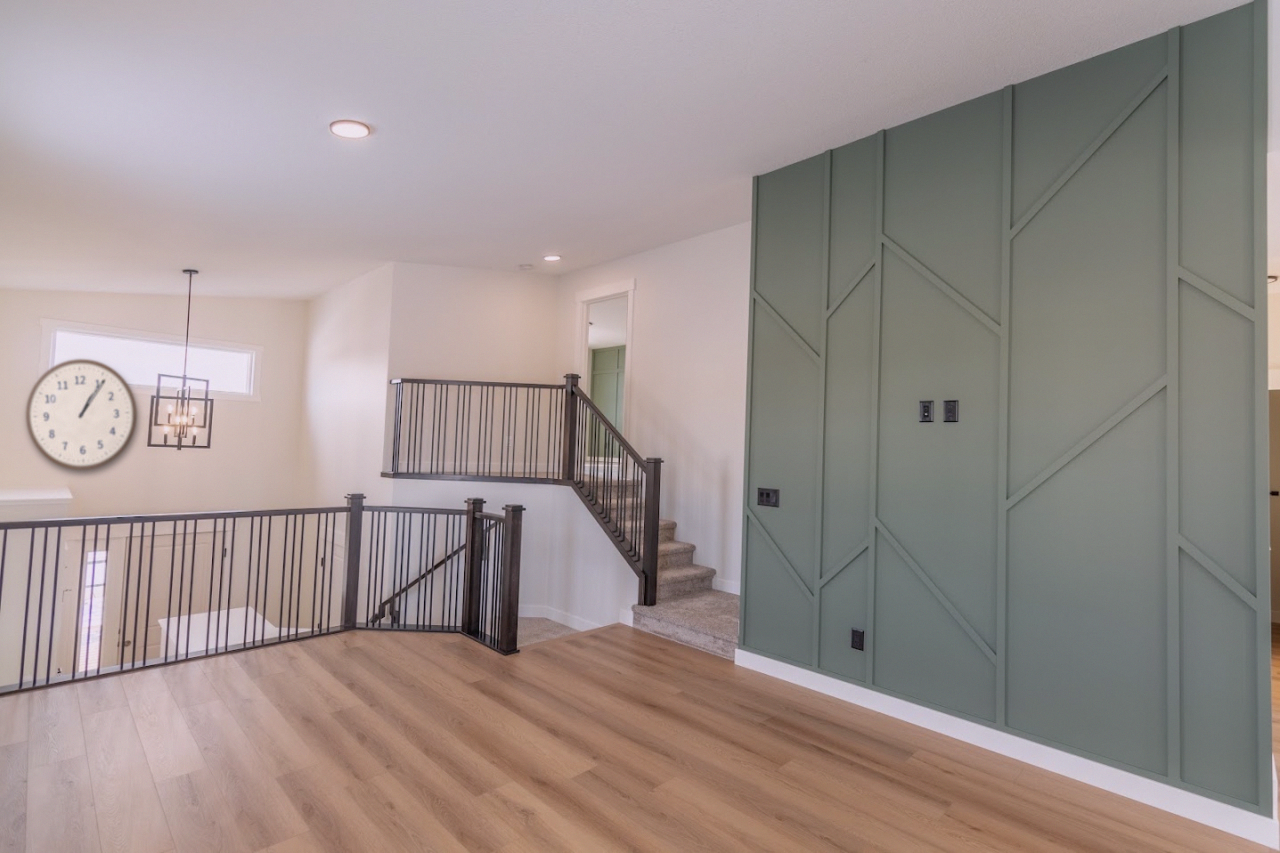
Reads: **1:06**
